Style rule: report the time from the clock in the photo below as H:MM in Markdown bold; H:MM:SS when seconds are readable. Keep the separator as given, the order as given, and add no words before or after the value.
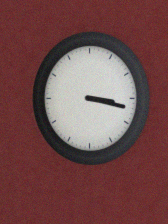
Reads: **3:17**
